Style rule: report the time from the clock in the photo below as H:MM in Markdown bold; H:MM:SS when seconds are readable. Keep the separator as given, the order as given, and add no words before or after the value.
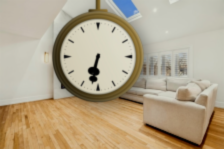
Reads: **6:32**
